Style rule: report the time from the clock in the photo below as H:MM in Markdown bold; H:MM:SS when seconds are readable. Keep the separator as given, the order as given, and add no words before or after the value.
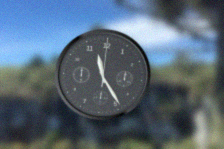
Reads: **11:24**
